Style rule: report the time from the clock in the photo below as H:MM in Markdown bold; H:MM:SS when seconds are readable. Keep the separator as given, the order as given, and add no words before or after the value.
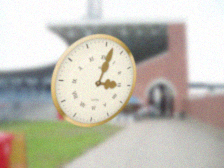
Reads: **3:02**
